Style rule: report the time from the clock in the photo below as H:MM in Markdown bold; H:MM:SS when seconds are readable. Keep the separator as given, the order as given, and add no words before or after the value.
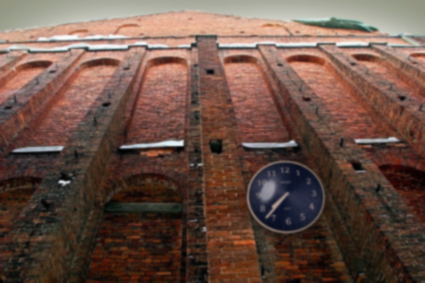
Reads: **7:37**
